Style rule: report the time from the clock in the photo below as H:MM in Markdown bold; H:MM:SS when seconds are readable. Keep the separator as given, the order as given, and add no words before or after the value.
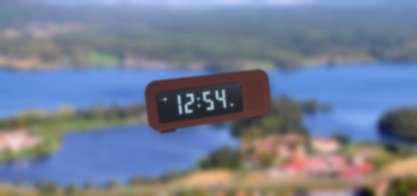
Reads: **12:54**
